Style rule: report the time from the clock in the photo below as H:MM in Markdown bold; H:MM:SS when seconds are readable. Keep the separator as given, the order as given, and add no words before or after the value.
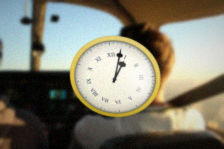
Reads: **1:03**
